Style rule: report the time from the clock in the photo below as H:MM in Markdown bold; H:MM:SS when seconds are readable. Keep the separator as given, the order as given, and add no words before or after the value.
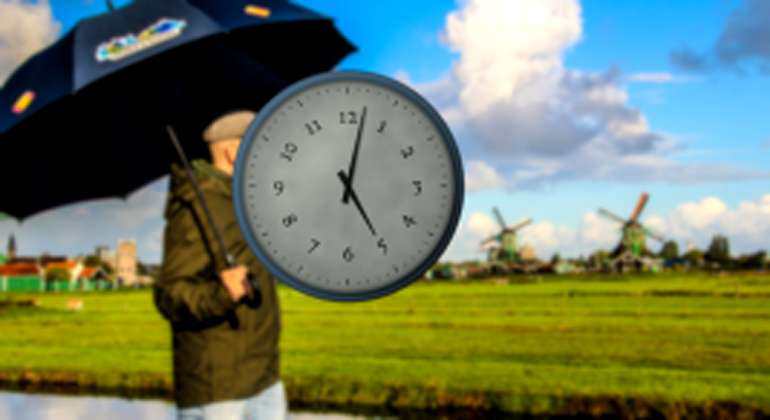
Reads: **5:02**
